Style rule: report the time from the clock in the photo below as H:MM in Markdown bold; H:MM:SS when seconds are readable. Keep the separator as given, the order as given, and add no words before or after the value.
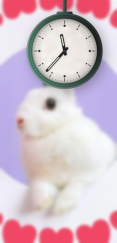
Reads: **11:37**
